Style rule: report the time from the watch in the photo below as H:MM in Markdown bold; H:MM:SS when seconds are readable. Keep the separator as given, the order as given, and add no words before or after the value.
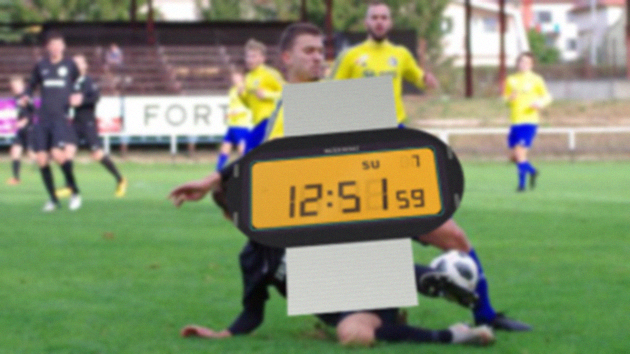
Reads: **12:51:59**
